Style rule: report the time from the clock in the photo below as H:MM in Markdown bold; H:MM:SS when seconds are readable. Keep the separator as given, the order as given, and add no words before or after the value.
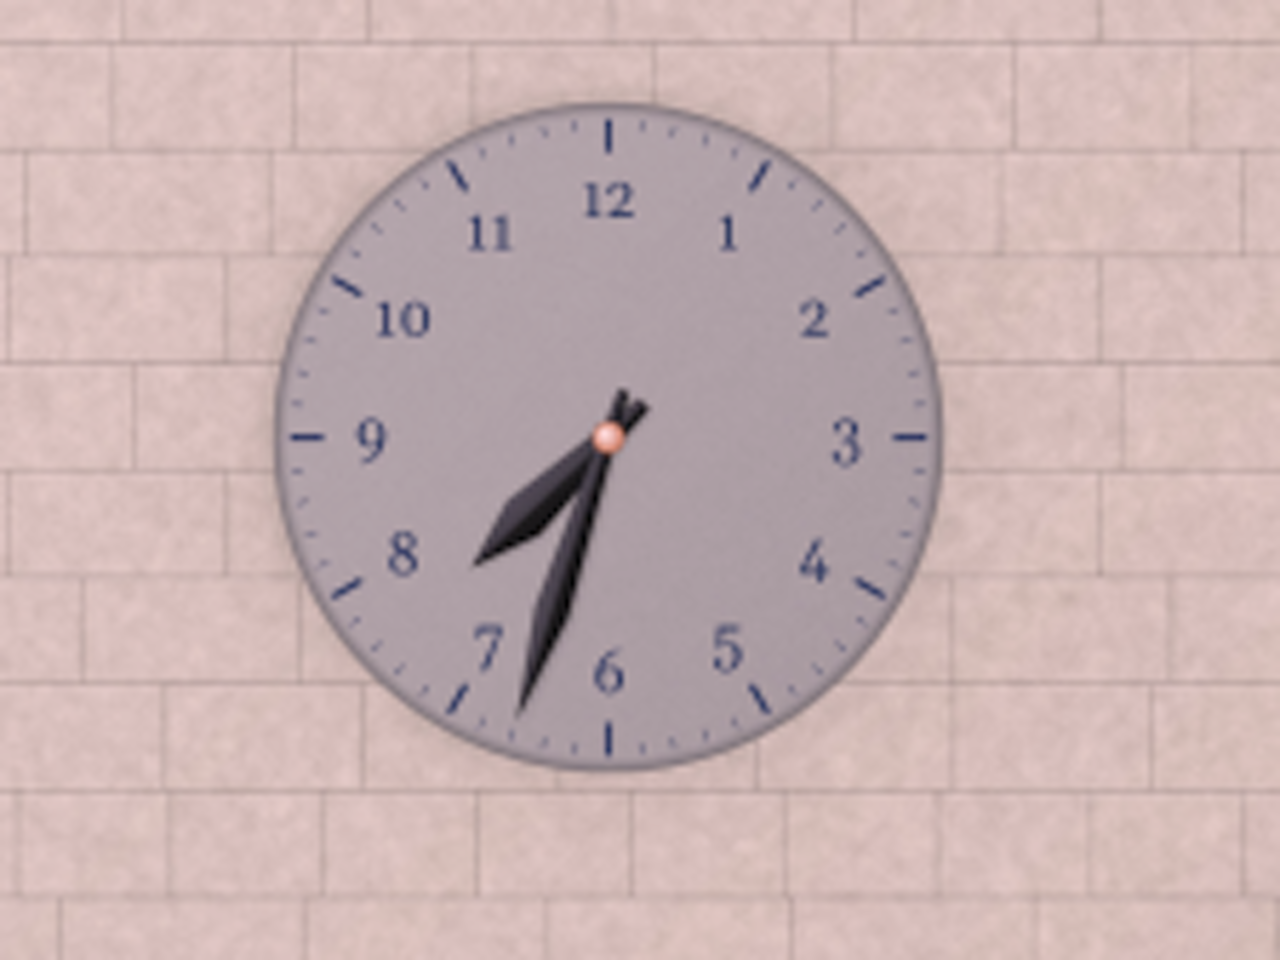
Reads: **7:33**
